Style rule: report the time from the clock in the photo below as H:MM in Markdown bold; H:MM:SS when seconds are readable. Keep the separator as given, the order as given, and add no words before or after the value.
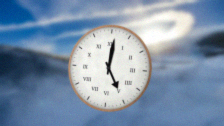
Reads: **5:01**
